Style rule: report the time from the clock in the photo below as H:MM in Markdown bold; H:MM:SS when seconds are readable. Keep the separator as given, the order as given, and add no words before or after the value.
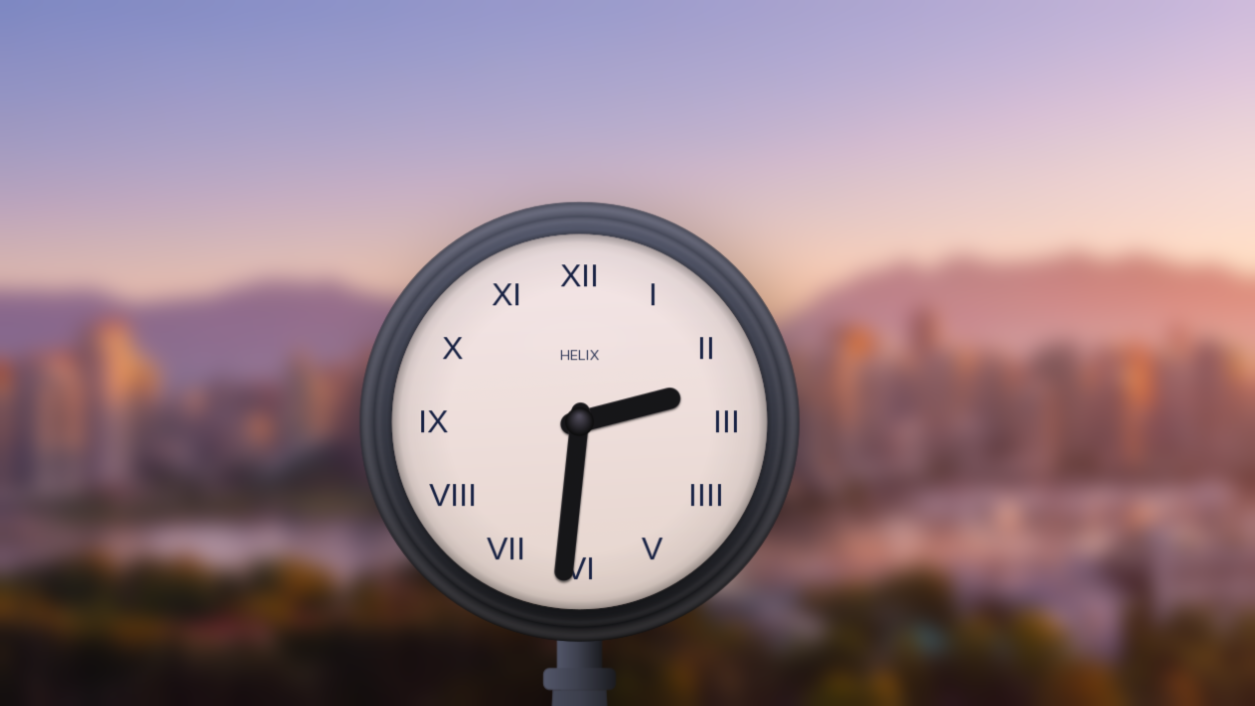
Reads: **2:31**
